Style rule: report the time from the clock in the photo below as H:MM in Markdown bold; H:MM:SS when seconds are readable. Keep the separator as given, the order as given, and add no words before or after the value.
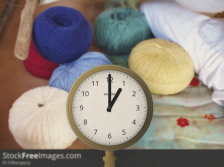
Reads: **1:00**
